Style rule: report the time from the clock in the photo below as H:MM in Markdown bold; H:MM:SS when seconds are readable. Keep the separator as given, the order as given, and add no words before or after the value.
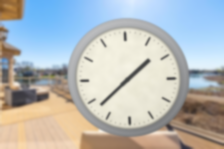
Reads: **1:38**
